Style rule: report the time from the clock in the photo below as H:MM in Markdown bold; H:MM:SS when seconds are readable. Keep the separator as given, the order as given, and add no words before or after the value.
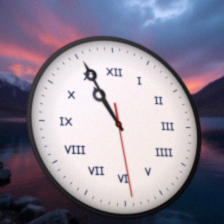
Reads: **10:55:29**
